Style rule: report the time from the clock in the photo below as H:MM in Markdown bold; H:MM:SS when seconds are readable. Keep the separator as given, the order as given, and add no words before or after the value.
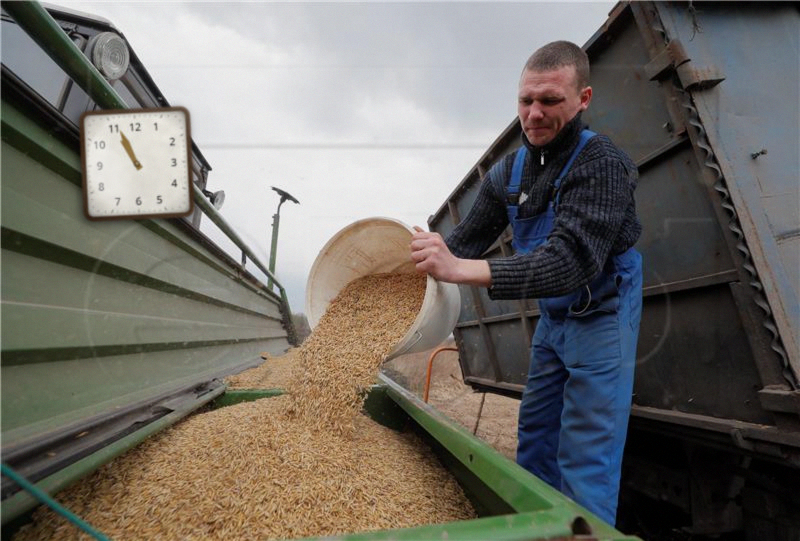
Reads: **10:56**
